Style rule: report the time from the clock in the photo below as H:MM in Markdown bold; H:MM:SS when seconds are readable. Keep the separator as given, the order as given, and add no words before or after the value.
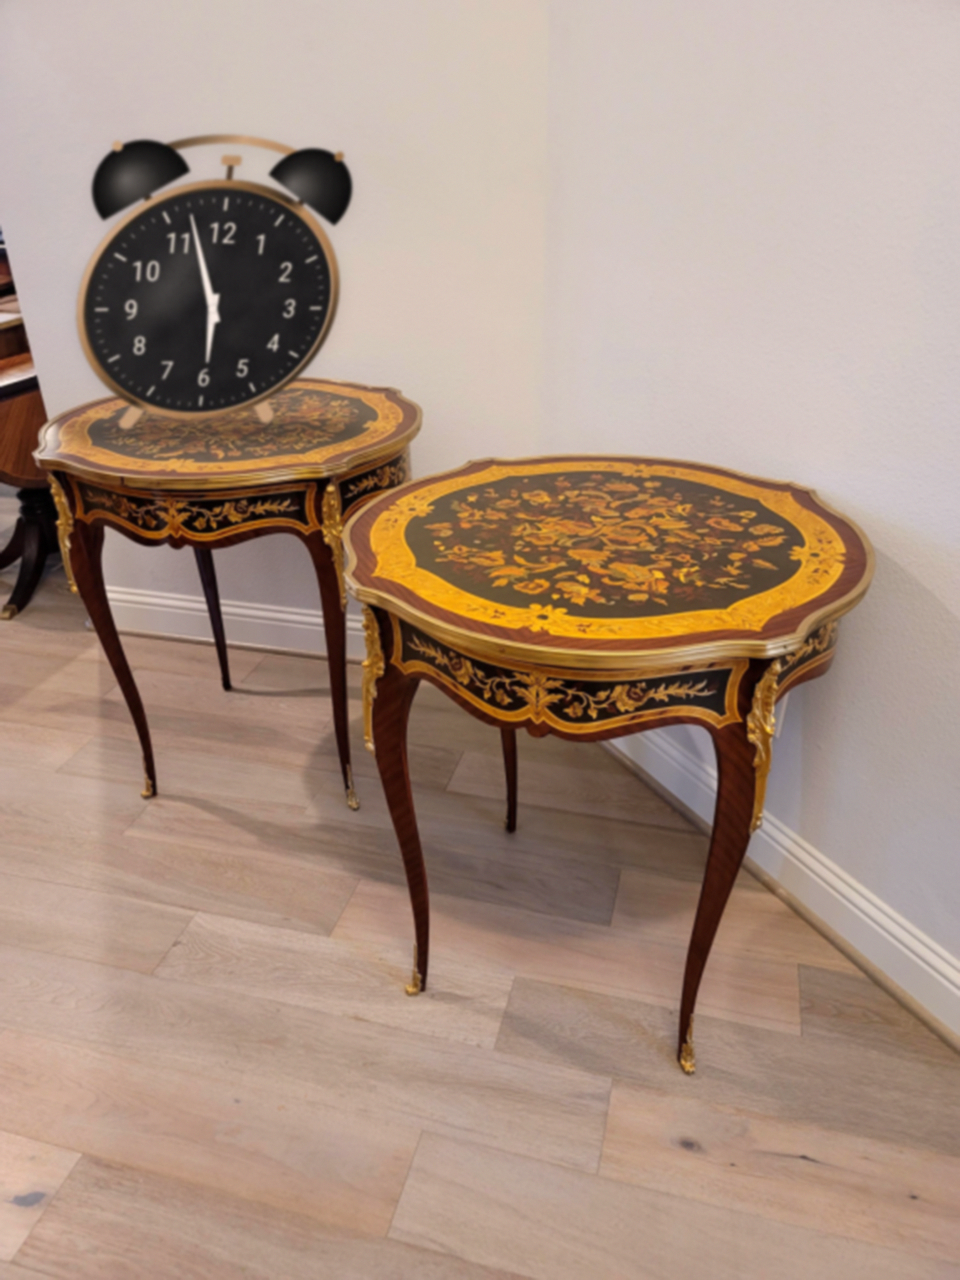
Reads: **5:57**
